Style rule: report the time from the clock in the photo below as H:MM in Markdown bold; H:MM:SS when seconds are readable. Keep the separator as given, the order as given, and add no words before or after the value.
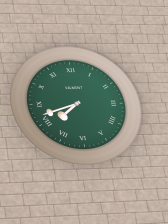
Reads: **7:42**
